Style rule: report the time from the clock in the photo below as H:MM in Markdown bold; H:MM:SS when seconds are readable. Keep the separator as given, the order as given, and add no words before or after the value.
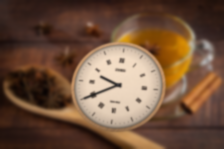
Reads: **9:40**
